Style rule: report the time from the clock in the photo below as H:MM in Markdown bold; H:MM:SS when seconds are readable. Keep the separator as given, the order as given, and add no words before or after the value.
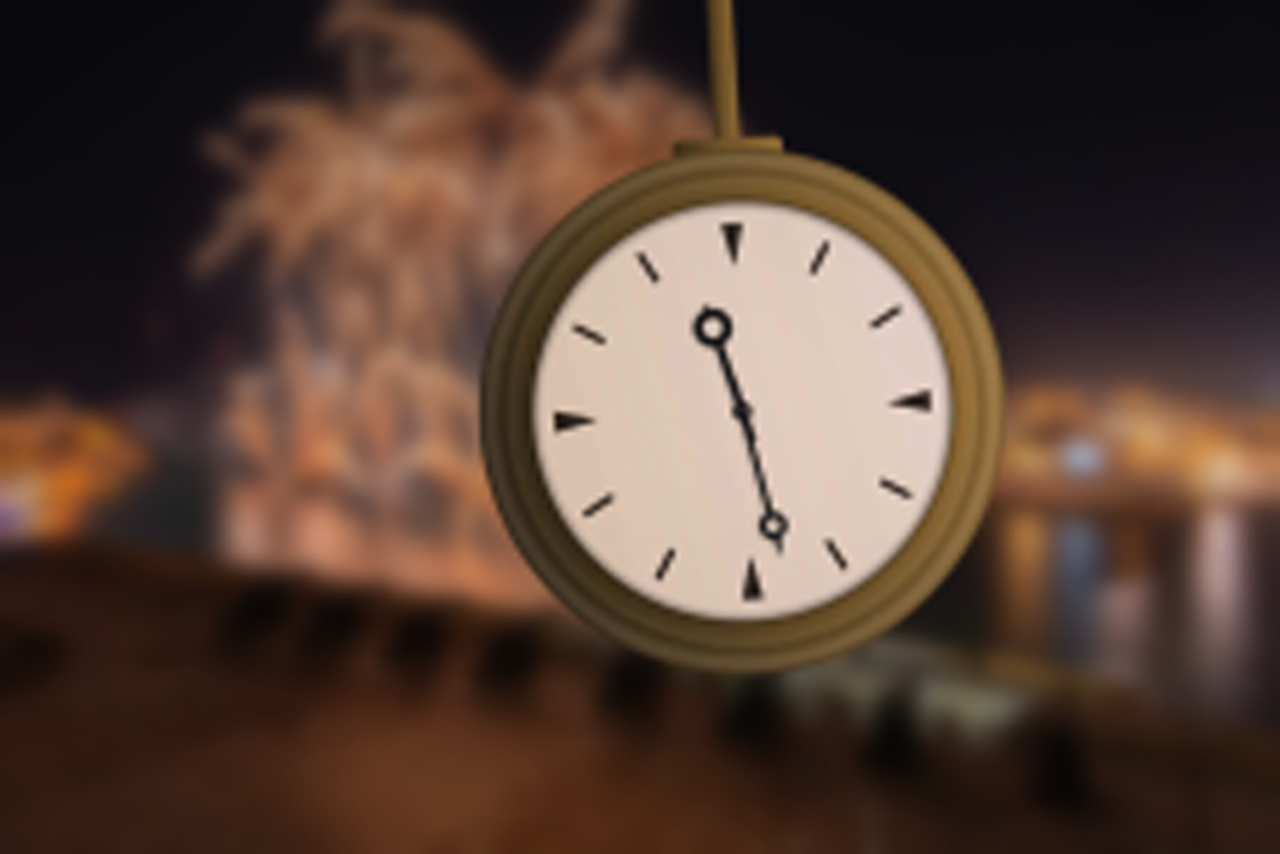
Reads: **11:28**
